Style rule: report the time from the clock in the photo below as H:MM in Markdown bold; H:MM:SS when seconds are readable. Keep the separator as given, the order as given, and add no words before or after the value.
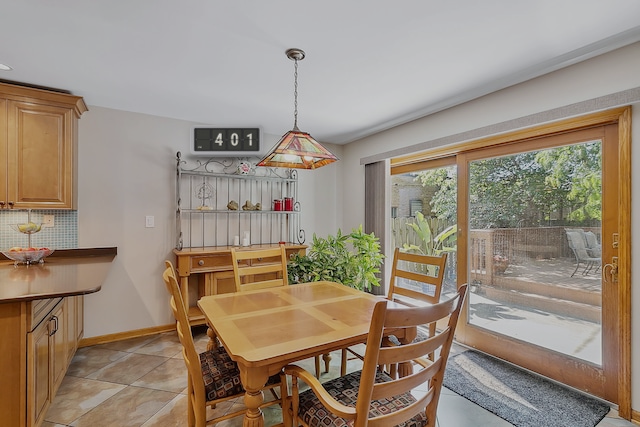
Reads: **4:01**
